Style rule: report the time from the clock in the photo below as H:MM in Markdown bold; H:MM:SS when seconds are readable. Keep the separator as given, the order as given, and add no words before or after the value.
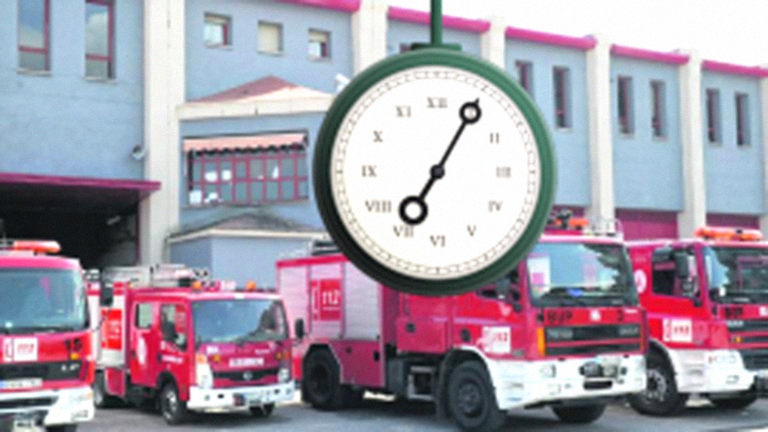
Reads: **7:05**
